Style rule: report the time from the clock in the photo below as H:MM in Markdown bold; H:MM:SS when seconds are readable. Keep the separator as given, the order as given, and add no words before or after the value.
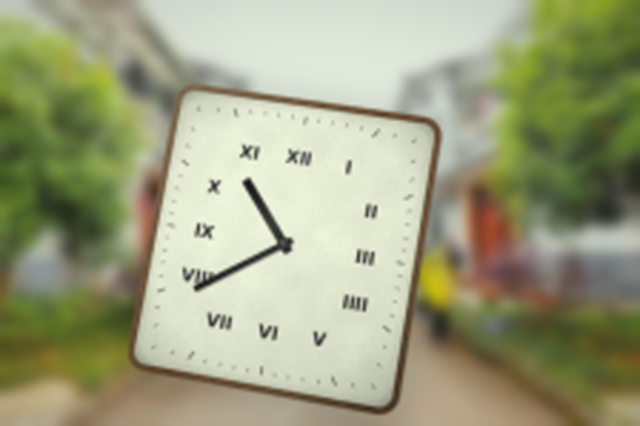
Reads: **10:39**
